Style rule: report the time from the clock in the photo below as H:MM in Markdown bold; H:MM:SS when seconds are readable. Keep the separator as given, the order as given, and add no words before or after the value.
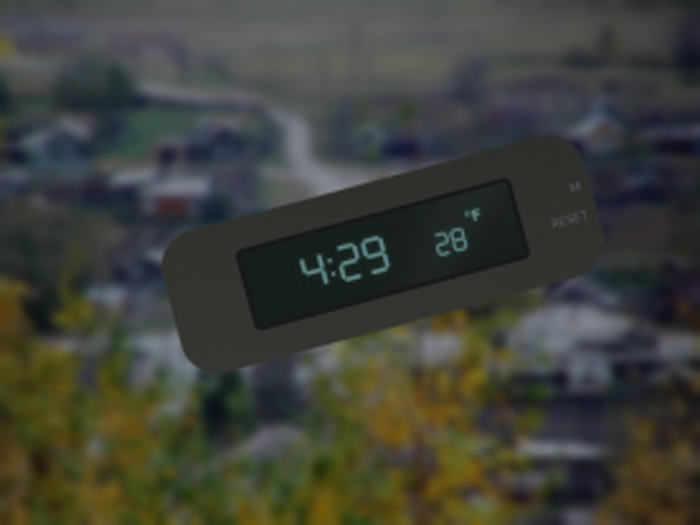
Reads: **4:29**
